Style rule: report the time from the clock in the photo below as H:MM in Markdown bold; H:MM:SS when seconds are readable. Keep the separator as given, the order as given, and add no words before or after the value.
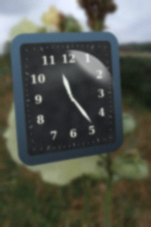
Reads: **11:24**
